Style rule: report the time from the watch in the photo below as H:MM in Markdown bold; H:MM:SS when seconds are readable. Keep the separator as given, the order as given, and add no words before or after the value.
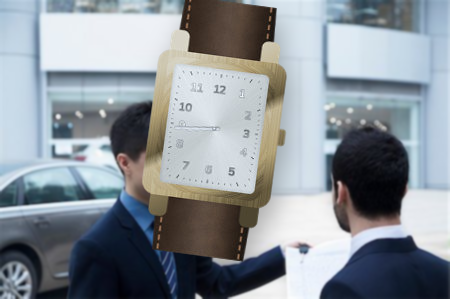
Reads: **8:44**
